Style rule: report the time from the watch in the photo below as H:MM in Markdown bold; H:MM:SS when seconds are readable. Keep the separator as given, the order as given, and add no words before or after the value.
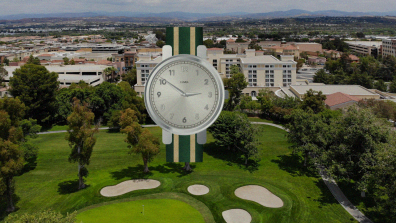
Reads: **2:51**
